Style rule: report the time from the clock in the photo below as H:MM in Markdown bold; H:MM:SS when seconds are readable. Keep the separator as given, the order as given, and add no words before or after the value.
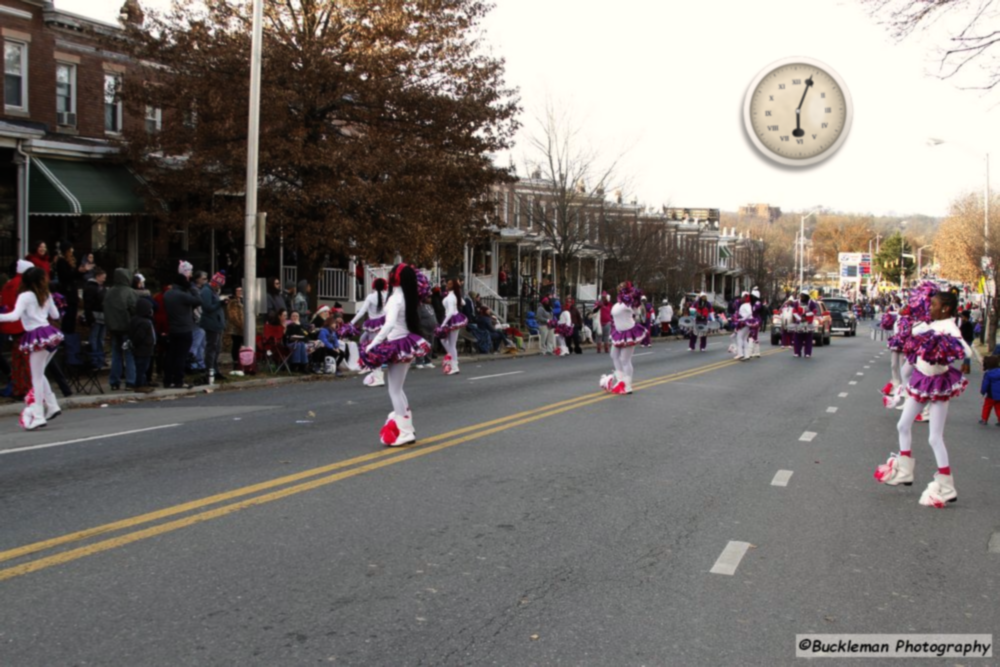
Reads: **6:04**
